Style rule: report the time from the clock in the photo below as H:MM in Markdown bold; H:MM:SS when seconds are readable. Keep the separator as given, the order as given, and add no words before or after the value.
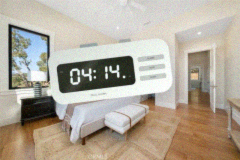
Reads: **4:14**
